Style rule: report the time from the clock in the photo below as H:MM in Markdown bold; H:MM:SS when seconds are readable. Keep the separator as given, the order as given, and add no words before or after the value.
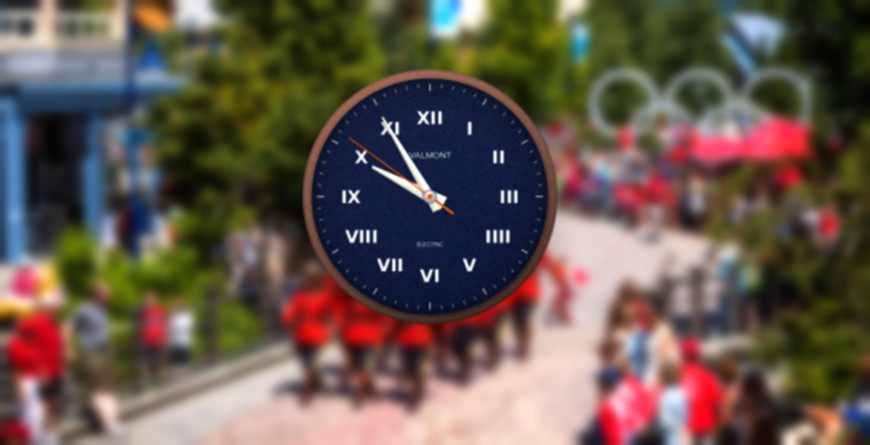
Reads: **9:54:51**
